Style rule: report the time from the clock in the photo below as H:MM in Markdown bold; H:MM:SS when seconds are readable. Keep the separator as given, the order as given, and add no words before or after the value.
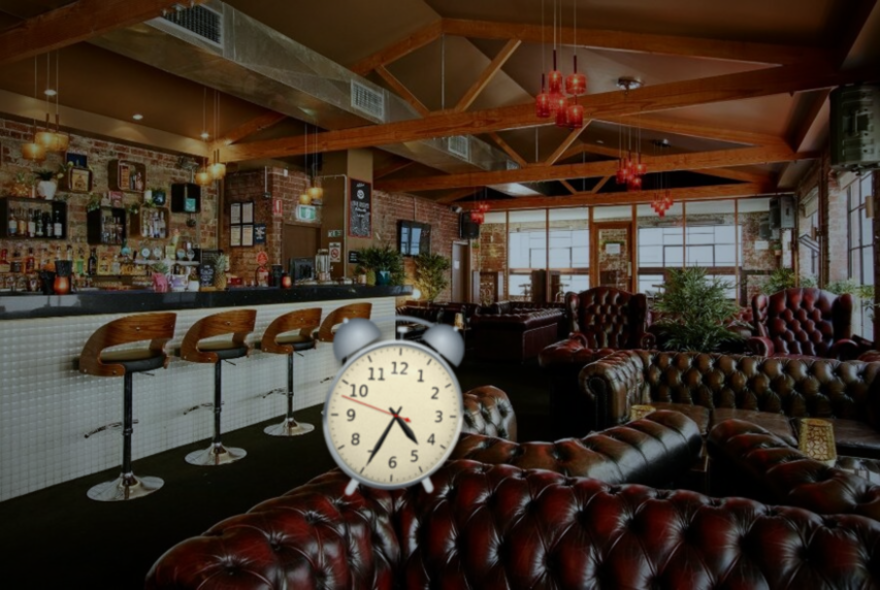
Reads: **4:34:48**
